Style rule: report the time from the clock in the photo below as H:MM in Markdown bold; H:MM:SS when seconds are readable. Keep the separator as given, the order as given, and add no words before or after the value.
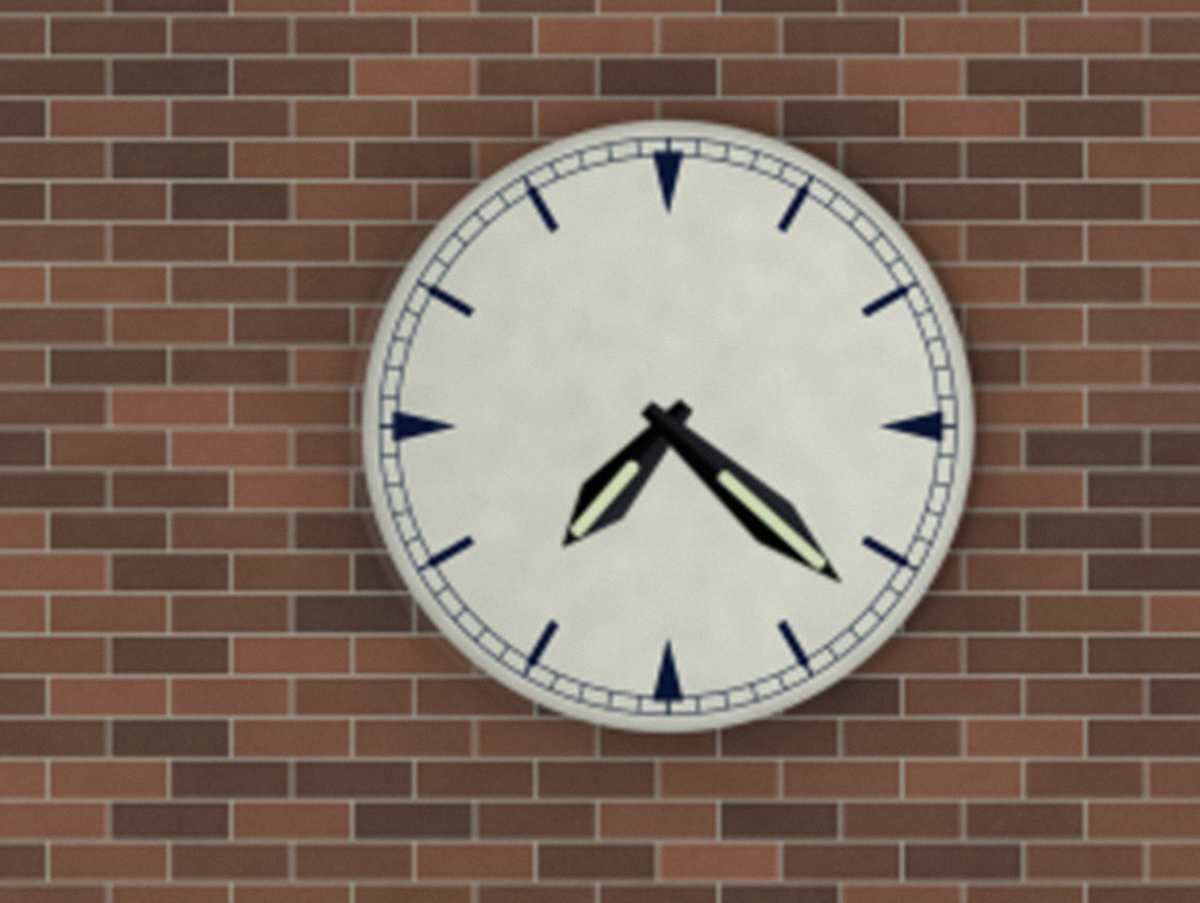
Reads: **7:22**
